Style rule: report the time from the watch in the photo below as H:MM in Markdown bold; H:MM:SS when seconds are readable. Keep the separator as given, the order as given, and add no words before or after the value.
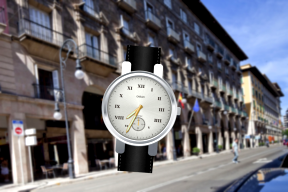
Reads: **7:34**
